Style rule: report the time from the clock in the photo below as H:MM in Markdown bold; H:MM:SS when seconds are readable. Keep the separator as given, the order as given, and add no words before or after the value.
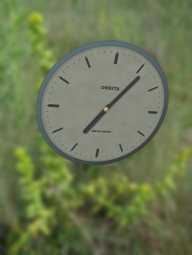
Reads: **7:06**
